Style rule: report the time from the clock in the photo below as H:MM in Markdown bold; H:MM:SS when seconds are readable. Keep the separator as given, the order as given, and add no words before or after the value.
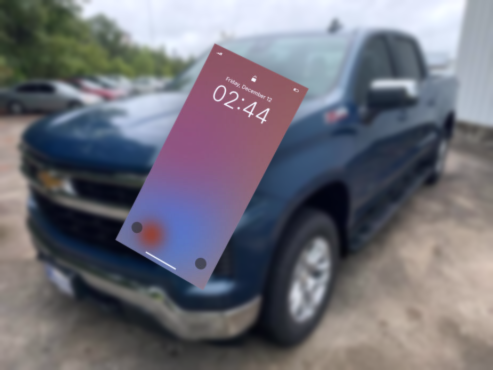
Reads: **2:44**
